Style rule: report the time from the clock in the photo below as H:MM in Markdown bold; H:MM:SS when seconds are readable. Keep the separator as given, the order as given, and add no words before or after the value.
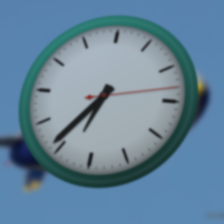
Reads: **6:36:13**
